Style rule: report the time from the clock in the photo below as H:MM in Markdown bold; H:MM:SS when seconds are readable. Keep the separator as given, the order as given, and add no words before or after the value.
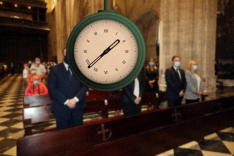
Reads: **1:38**
